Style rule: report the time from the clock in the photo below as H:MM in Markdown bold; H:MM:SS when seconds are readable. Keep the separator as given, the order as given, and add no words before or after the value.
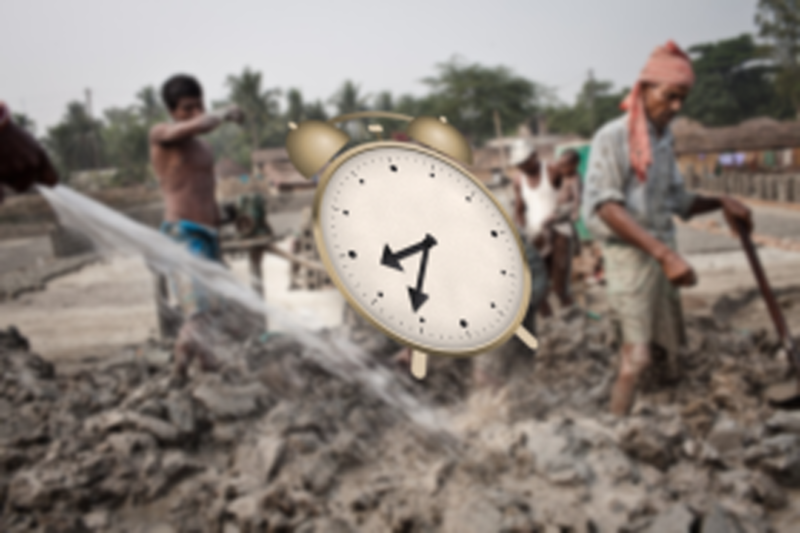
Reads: **8:36**
